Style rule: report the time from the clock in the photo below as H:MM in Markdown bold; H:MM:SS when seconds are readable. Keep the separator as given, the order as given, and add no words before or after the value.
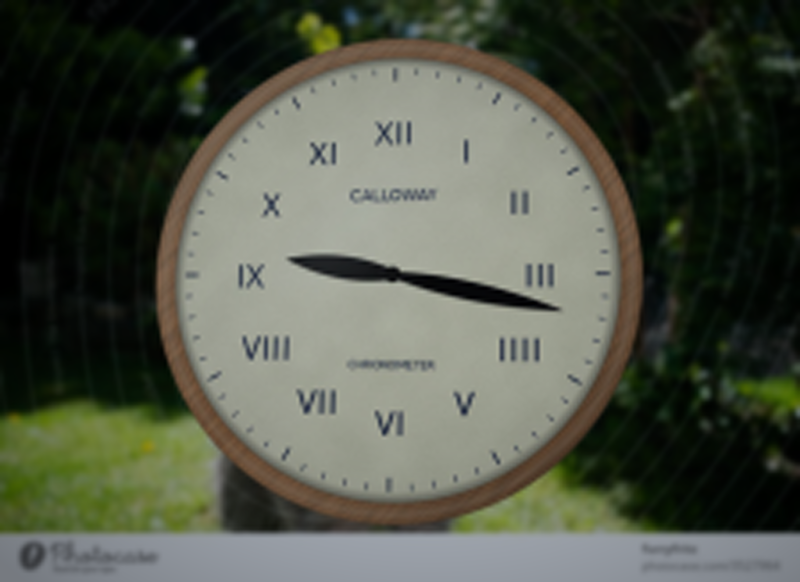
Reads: **9:17**
